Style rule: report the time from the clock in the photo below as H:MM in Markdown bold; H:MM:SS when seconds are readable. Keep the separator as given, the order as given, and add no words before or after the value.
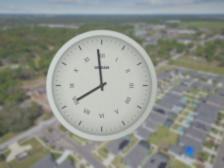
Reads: **7:59**
